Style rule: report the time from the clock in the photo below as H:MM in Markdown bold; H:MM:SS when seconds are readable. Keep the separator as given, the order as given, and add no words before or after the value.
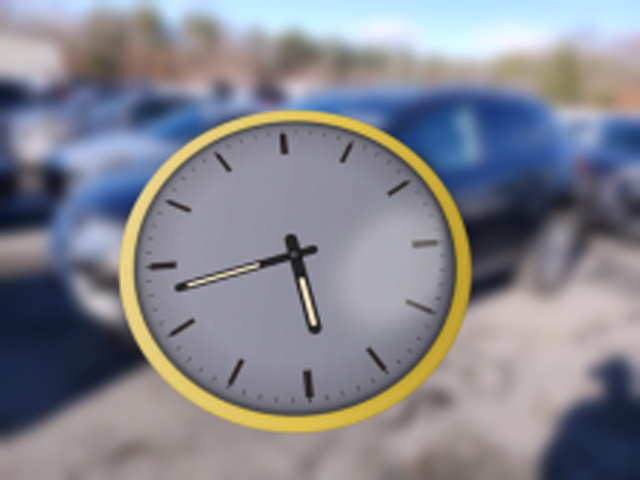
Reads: **5:43**
